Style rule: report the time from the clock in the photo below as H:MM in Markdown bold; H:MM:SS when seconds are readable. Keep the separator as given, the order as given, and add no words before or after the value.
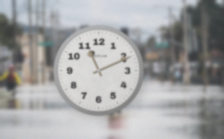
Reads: **11:11**
